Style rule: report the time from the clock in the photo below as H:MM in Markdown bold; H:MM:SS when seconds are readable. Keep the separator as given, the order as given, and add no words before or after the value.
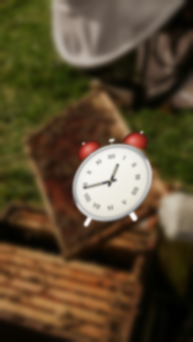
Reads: **12:44**
